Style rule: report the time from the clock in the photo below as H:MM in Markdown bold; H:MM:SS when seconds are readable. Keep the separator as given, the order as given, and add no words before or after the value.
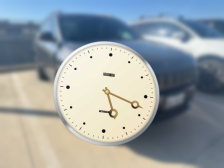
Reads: **5:18**
